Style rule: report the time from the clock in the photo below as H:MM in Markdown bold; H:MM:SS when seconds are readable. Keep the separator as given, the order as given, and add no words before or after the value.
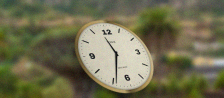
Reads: **11:34**
